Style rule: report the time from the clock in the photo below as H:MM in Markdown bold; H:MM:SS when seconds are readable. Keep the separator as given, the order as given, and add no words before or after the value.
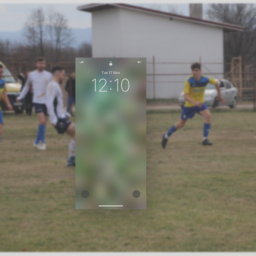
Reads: **12:10**
